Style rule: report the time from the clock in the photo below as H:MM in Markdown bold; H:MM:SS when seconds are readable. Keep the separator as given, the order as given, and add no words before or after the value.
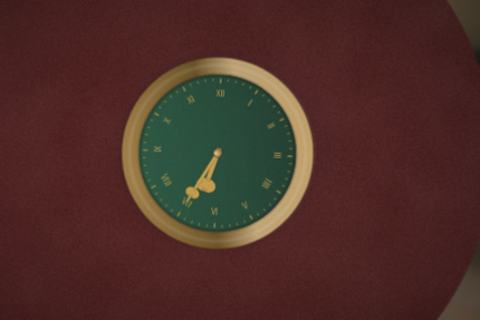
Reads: **6:35**
